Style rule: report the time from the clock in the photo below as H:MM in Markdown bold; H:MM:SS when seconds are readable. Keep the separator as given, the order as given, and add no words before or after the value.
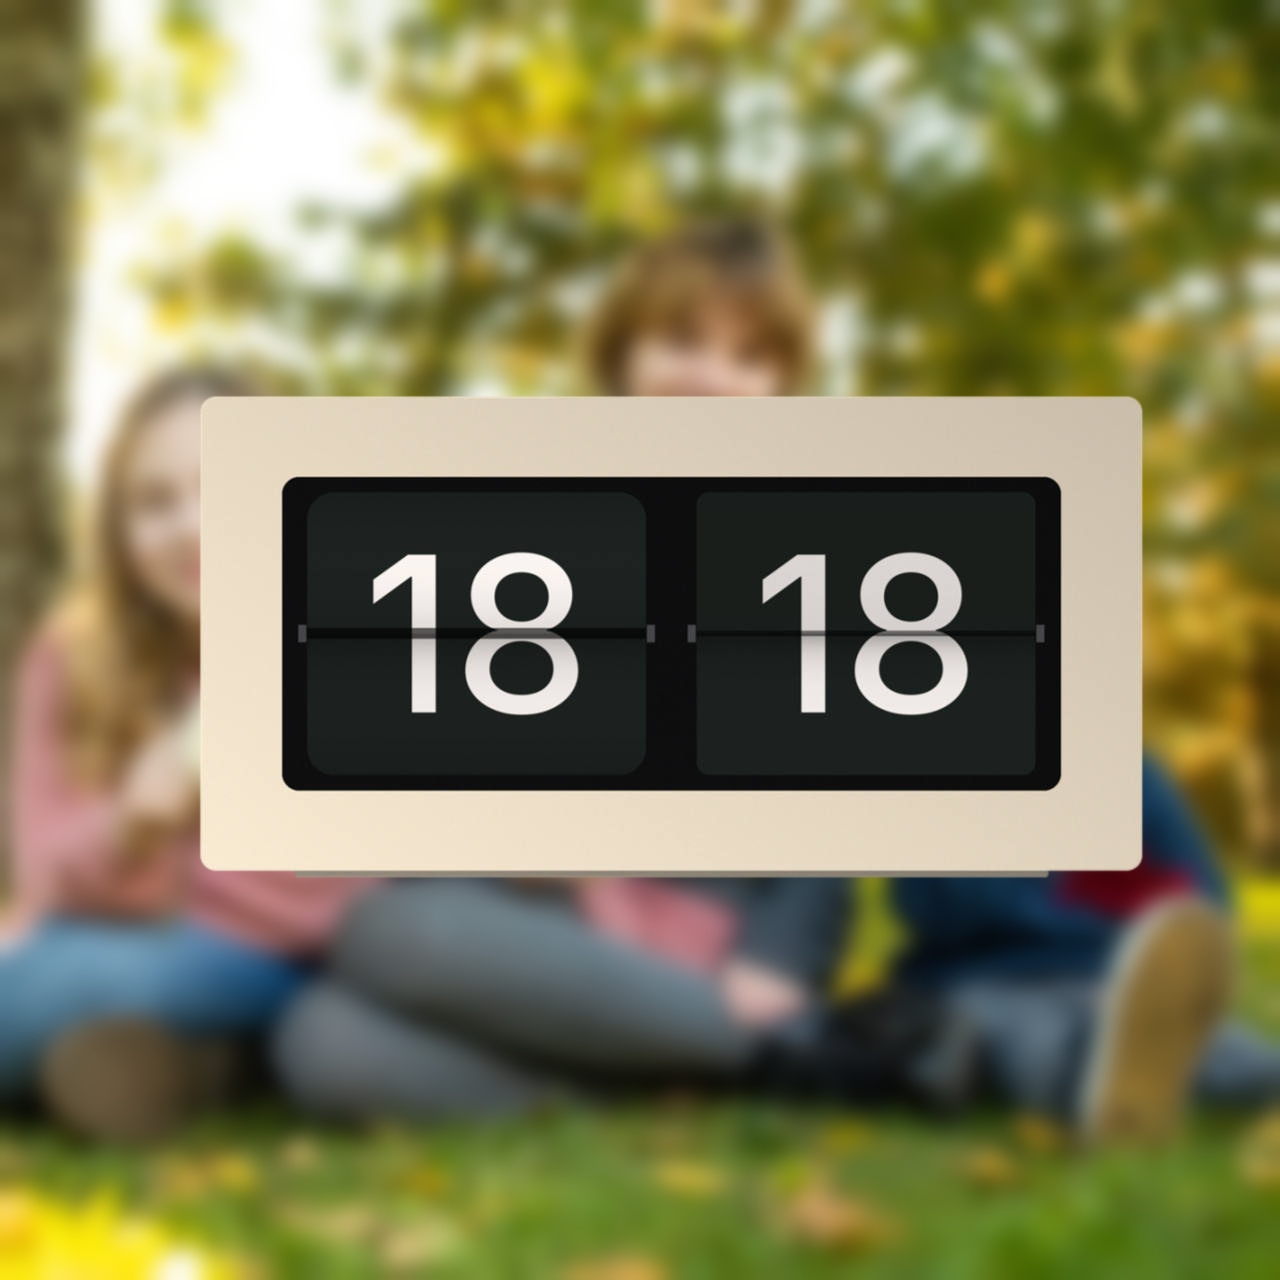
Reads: **18:18**
